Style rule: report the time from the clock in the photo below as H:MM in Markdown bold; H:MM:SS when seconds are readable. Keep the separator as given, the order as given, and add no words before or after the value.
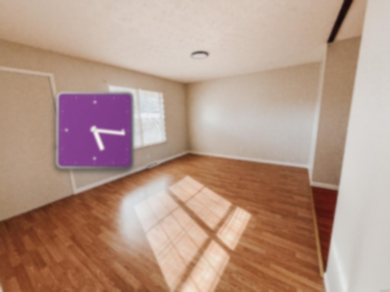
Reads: **5:16**
